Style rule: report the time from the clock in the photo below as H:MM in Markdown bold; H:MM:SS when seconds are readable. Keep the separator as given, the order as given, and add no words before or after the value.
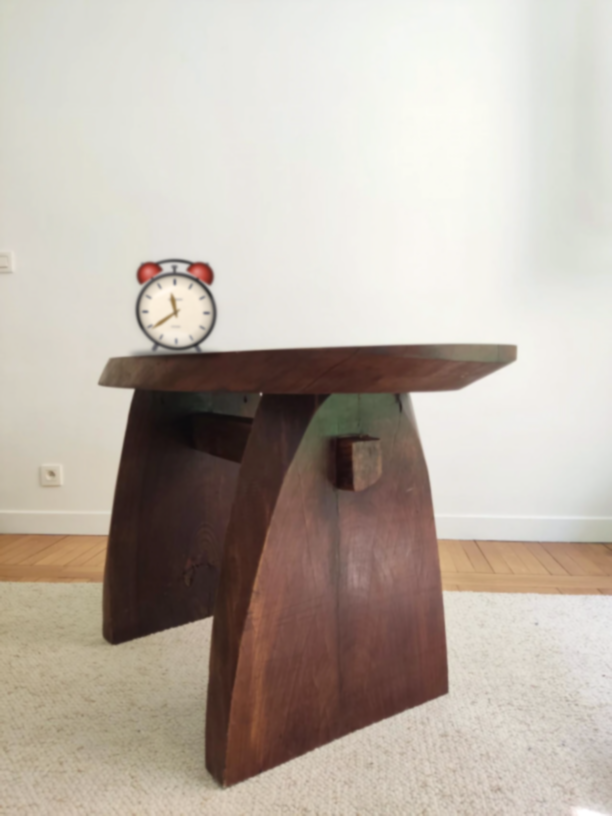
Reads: **11:39**
